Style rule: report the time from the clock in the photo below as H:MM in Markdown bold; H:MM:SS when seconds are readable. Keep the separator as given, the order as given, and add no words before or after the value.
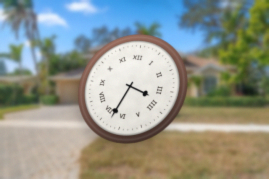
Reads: **3:33**
